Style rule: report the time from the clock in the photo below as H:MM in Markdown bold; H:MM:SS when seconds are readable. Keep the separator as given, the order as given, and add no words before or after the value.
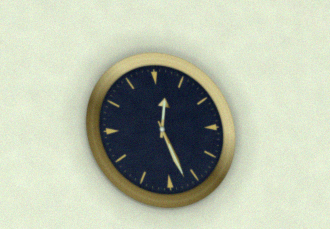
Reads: **12:27**
